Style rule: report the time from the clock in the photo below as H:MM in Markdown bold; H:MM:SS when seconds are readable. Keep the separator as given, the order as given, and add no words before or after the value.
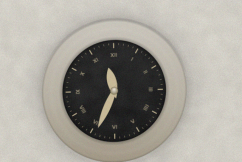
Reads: **11:34**
